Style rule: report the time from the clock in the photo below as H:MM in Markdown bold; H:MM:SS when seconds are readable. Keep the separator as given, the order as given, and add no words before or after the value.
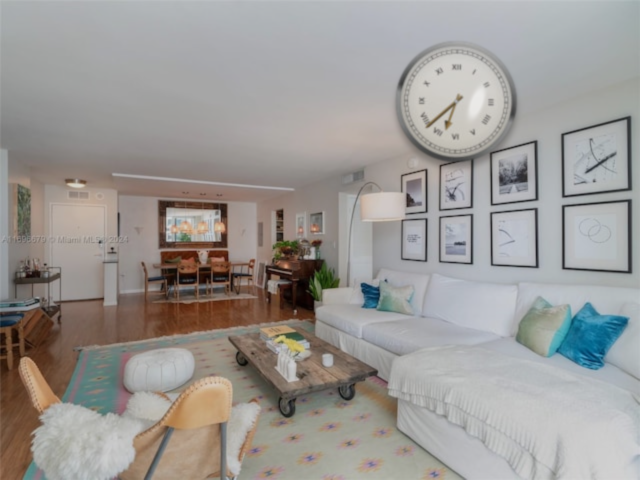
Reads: **6:38**
